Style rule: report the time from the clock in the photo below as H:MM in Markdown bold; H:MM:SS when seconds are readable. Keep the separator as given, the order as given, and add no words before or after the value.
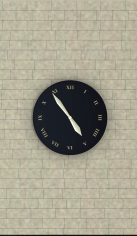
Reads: **4:54**
